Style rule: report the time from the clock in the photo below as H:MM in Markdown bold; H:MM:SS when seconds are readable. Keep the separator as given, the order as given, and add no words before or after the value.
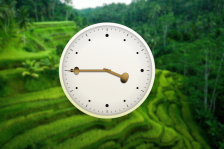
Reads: **3:45**
